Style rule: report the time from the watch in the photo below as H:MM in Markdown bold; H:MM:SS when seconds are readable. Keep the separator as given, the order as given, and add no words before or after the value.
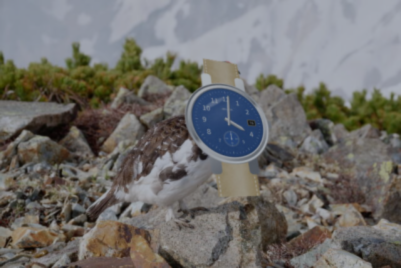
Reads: **4:01**
